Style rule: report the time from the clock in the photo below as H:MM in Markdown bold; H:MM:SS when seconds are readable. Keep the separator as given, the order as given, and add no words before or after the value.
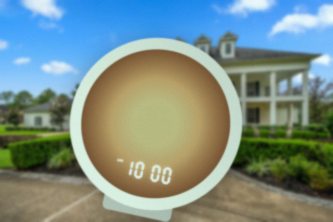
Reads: **10:00**
